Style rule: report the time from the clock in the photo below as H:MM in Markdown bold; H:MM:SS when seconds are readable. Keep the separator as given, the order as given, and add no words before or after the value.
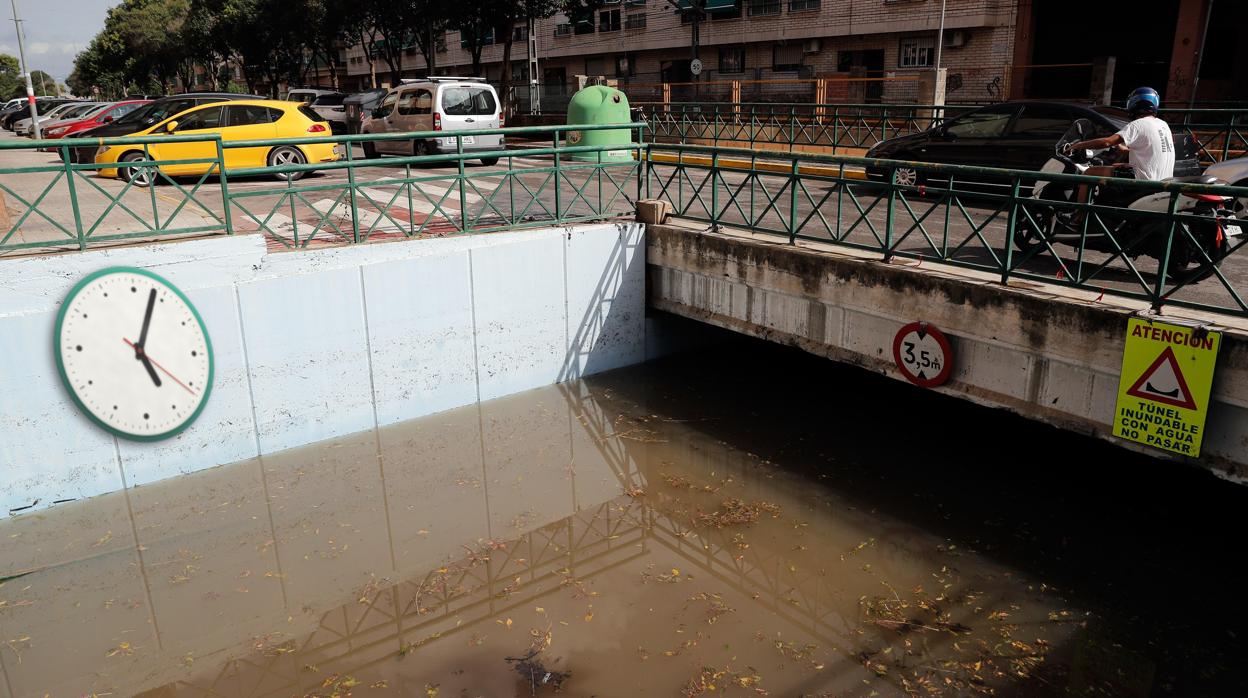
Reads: **5:03:21**
